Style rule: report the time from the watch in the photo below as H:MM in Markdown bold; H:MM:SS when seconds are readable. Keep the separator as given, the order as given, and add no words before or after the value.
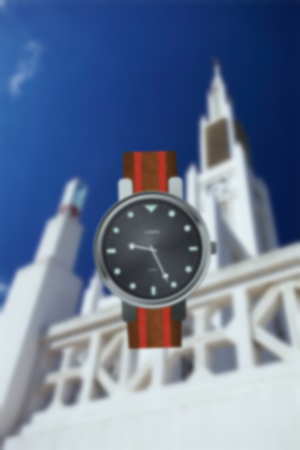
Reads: **9:26**
